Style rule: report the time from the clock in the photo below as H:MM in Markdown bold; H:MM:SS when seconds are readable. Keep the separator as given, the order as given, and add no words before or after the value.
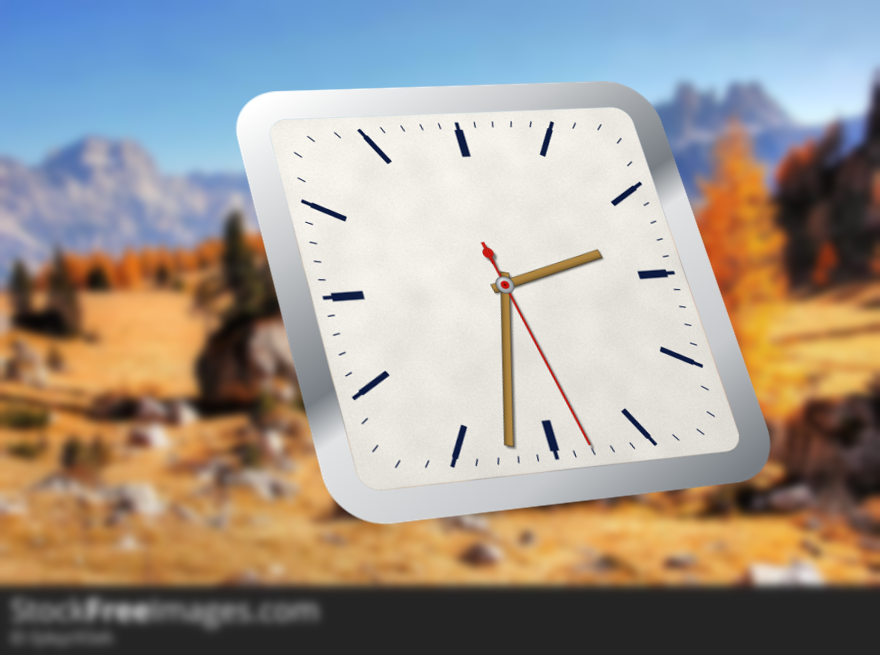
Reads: **2:32:28**
